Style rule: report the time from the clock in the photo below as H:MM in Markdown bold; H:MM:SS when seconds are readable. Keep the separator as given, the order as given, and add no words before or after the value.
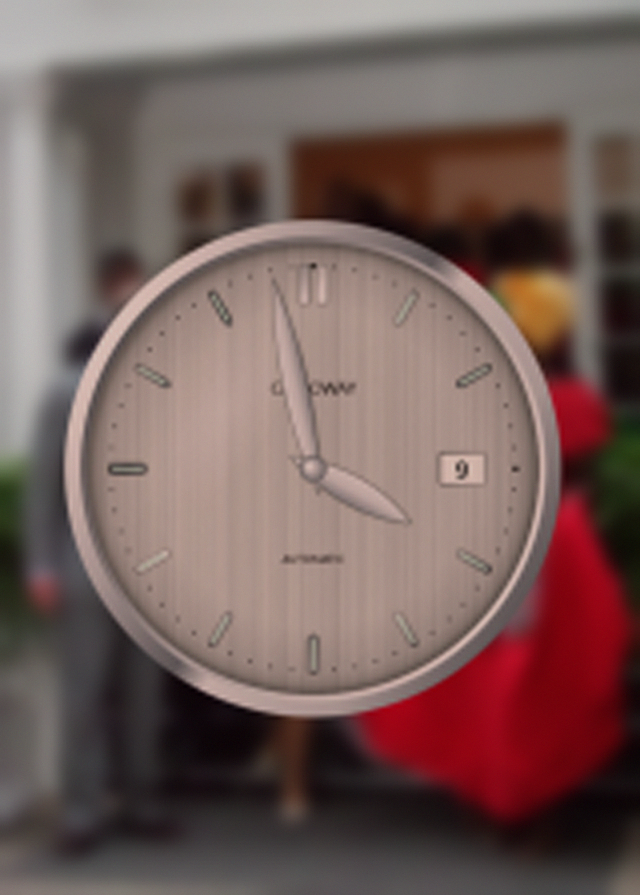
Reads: **3:58**
